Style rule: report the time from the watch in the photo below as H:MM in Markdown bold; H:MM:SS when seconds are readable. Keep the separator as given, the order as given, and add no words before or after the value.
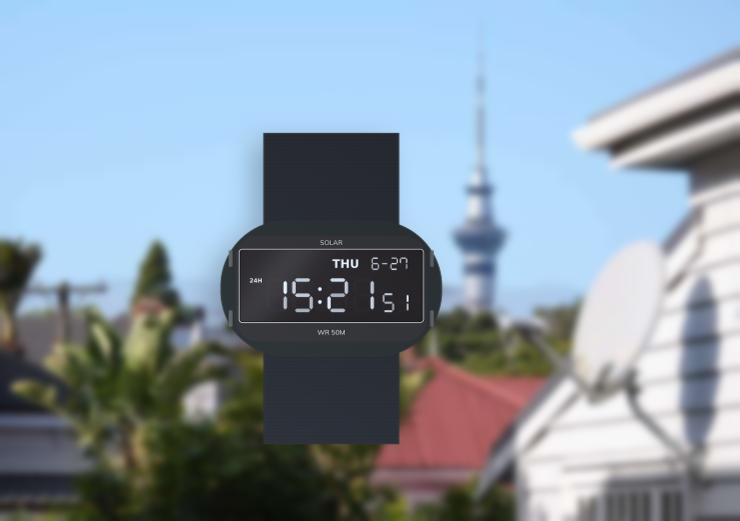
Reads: **15:21:51**
